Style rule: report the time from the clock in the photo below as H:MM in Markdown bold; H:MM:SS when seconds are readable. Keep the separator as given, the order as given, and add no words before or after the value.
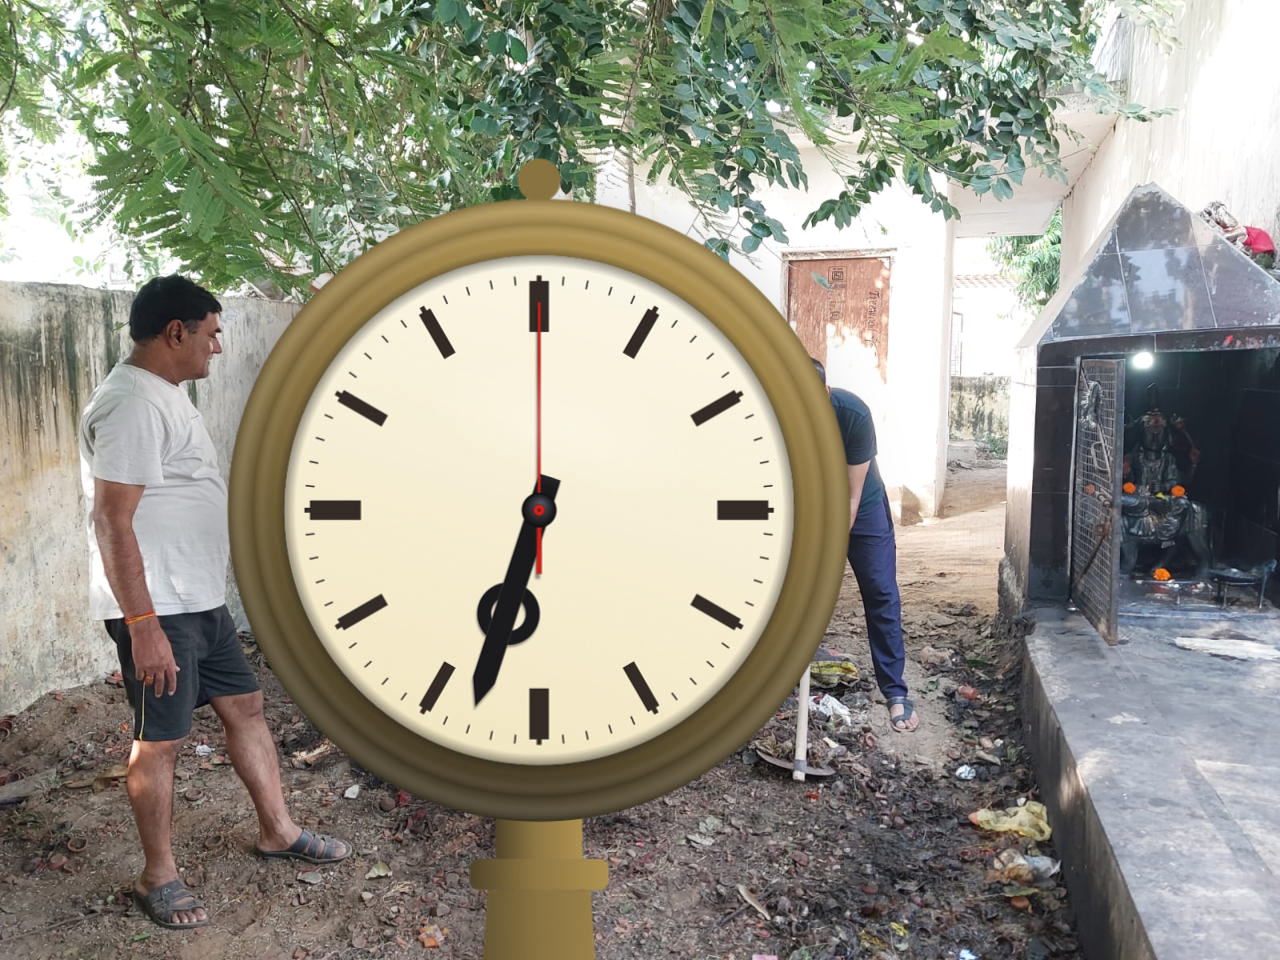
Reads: **6:33:00**
